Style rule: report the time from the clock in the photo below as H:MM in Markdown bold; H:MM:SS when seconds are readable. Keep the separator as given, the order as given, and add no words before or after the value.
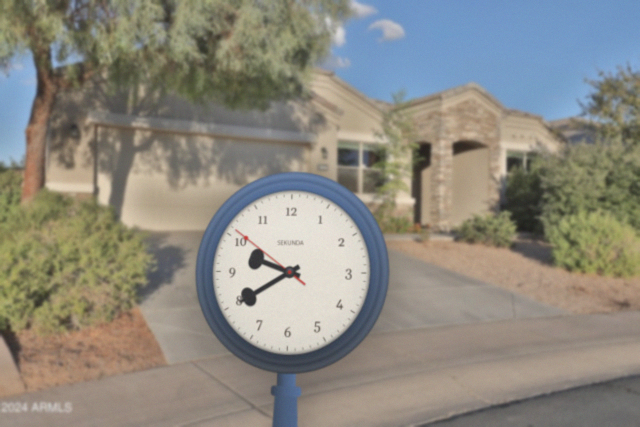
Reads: **9:39:51**
